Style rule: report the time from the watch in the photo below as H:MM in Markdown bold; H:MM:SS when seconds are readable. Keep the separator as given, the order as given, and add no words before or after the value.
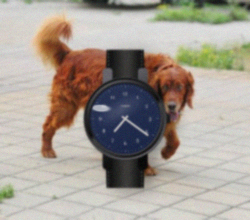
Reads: **7:21**
